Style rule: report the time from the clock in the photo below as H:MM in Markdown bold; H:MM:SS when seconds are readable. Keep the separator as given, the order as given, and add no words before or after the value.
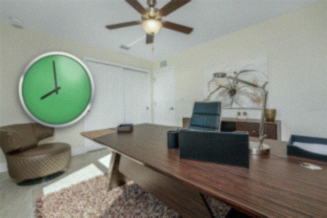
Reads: **7:59**
